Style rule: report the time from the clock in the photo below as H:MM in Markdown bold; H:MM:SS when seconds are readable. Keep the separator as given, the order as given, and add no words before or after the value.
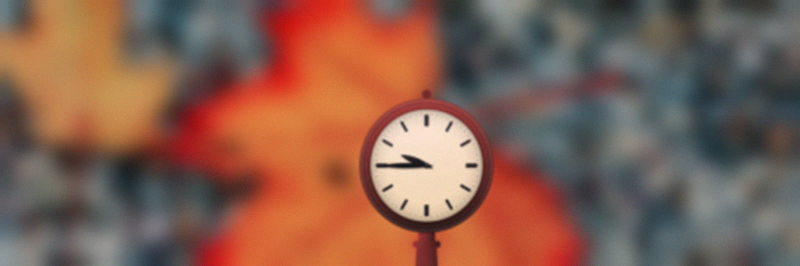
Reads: **9:45**
